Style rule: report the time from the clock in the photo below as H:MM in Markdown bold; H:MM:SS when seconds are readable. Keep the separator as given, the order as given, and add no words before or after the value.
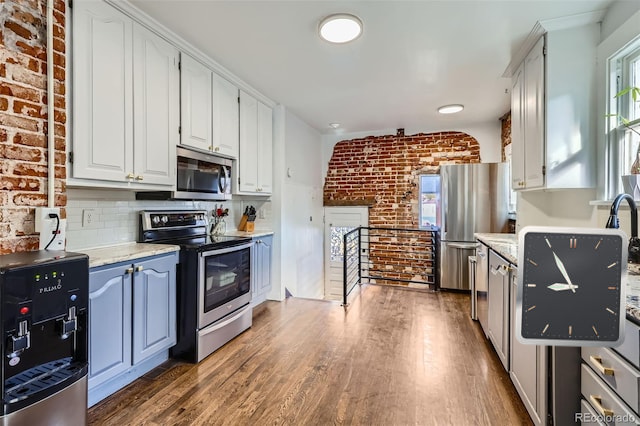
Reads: **8:55**
